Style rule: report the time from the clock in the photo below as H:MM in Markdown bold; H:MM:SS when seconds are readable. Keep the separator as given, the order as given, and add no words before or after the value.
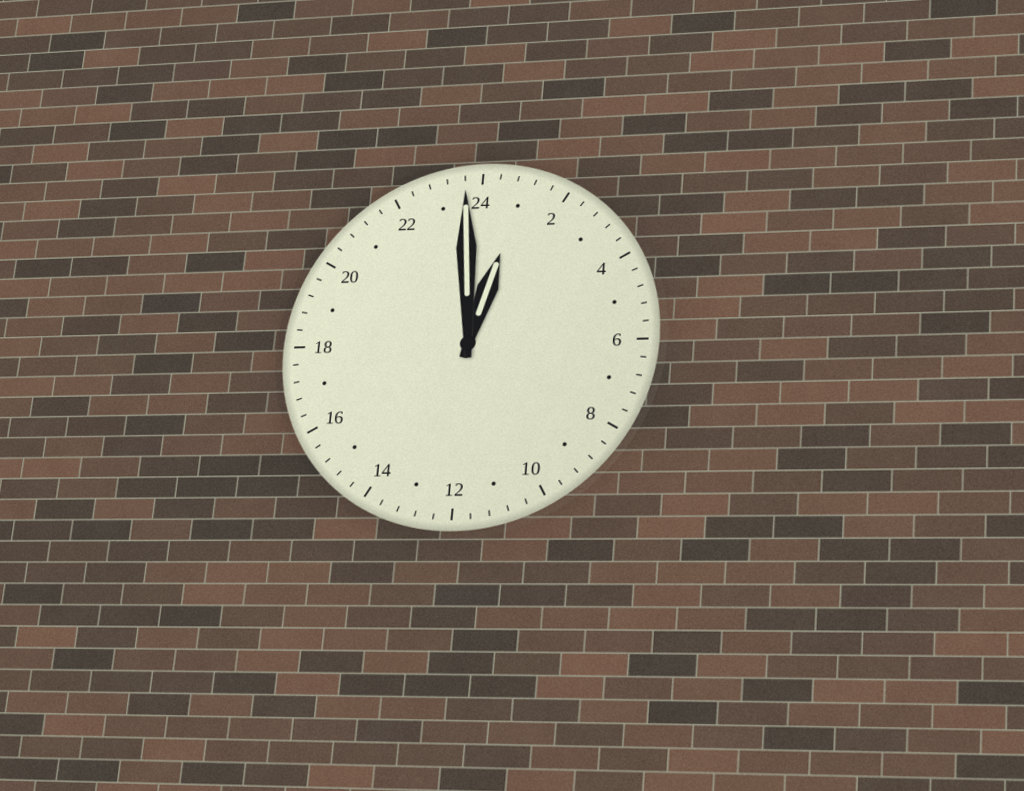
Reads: **0:59**
